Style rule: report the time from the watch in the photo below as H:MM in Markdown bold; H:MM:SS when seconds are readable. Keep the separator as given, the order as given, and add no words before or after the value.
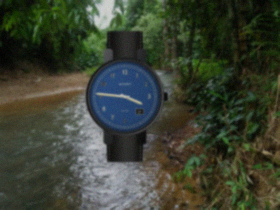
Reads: **3:46**
